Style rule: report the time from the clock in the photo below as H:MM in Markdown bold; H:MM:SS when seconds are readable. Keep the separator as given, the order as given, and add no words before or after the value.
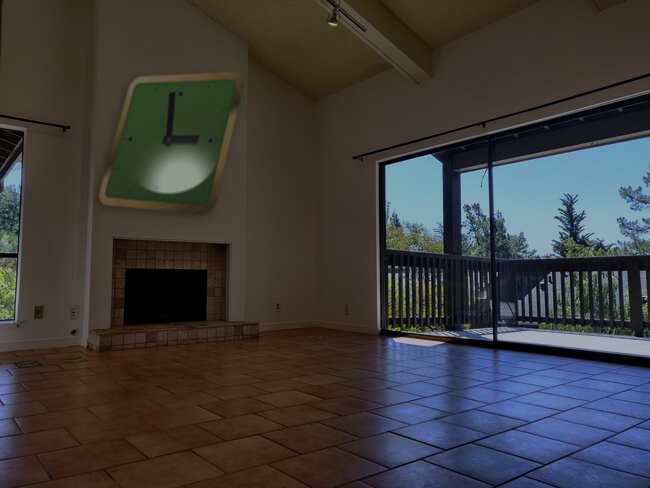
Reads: **2:58**
